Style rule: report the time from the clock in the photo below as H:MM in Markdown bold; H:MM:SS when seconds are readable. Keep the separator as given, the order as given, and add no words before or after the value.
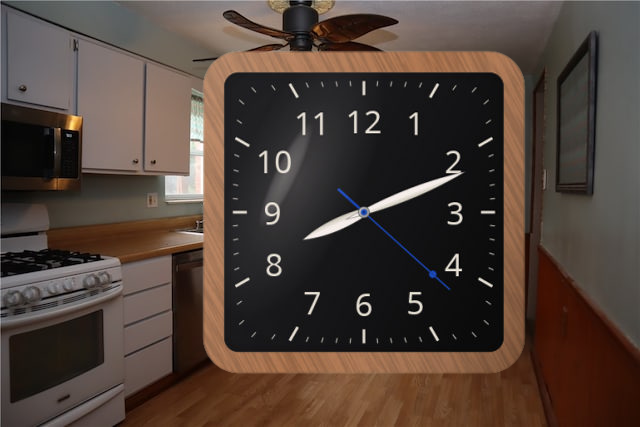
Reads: **8:11:22**
